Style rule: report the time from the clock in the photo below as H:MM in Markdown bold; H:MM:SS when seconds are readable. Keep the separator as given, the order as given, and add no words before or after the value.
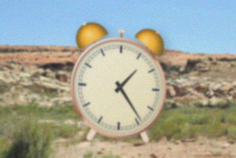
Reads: **1:24**
